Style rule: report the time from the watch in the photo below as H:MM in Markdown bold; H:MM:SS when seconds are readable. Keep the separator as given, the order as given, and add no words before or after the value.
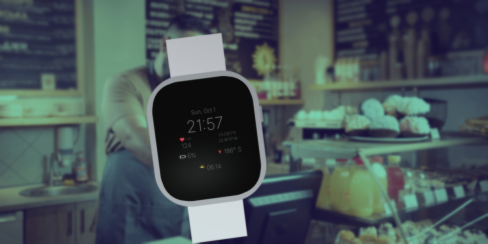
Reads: **21:57**
